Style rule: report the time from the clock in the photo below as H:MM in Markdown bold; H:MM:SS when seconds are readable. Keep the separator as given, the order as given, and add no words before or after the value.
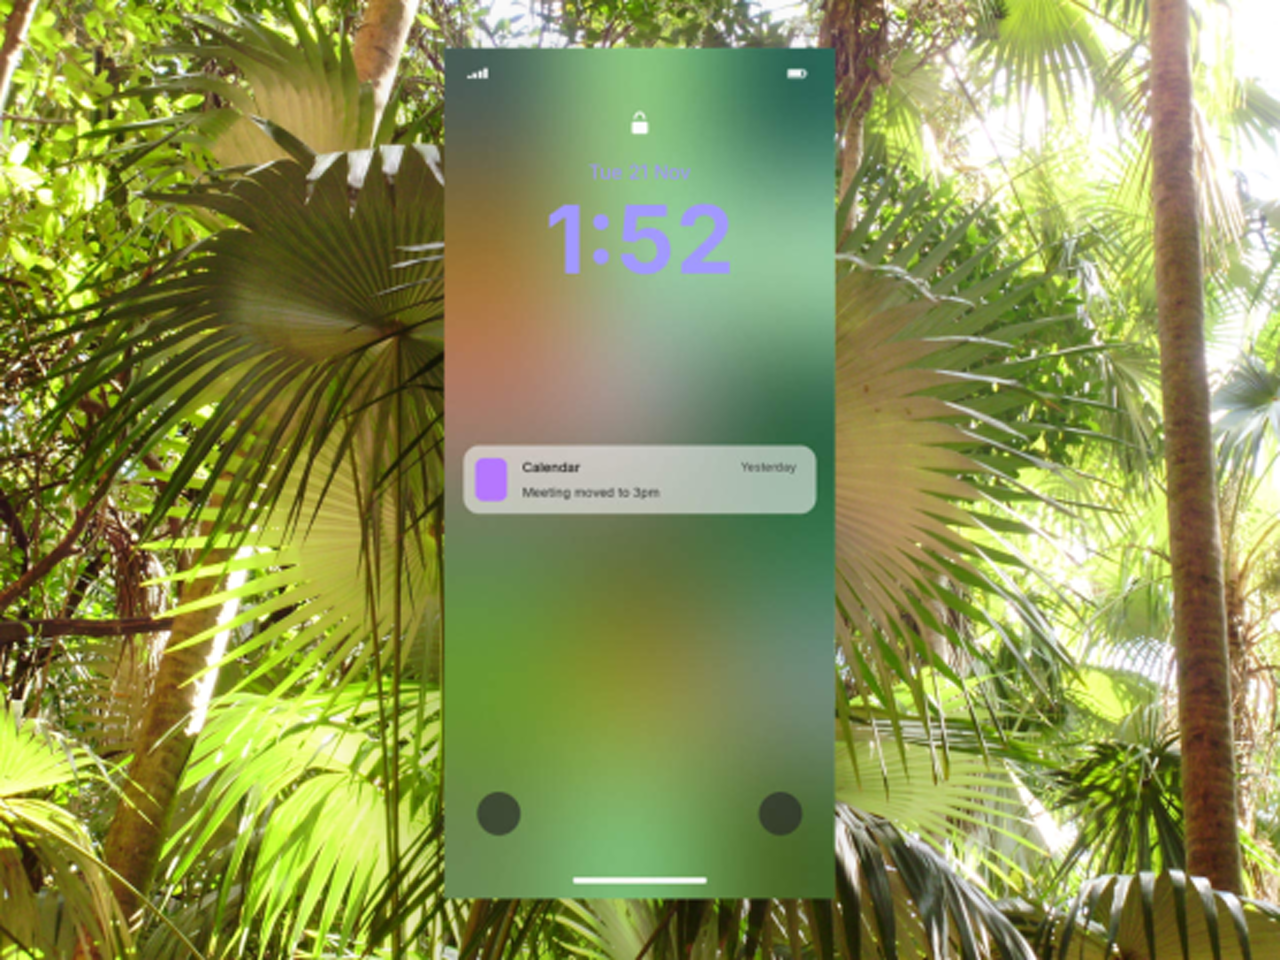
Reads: **1:52**
